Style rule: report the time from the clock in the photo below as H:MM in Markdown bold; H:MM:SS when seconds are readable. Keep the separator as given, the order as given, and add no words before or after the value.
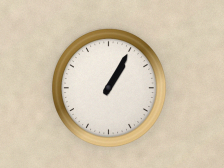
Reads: **1:05**
